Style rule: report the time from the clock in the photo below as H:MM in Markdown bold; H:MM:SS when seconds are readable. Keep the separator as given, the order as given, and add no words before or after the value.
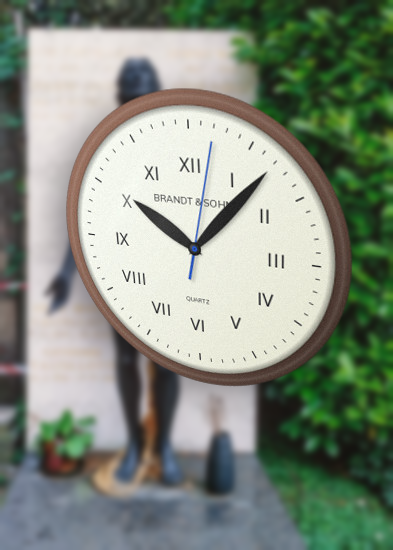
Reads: **10:07:02**
